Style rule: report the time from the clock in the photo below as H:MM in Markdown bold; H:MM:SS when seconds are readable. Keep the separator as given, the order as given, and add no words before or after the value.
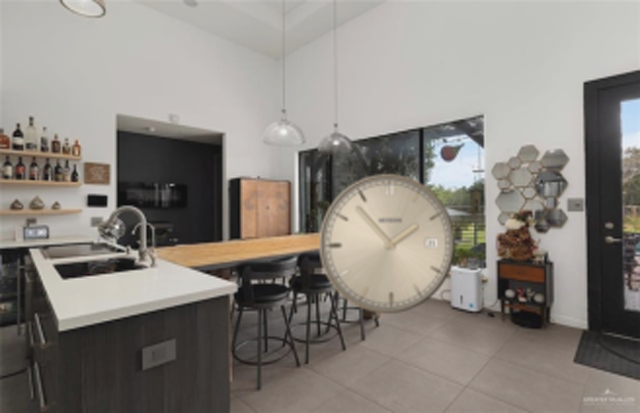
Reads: **1:53**
